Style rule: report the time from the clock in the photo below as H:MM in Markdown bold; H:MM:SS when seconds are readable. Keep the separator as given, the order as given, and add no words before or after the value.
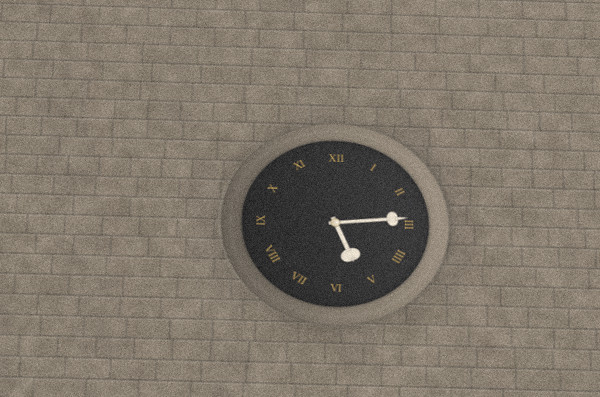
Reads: **5:14**
